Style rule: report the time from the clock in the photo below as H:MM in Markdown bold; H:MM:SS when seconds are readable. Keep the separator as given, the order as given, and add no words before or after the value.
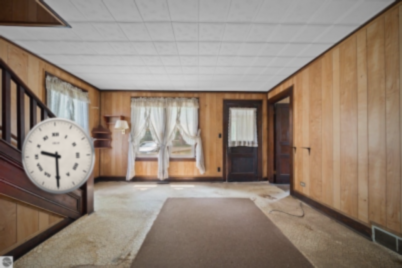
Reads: **9:30**
